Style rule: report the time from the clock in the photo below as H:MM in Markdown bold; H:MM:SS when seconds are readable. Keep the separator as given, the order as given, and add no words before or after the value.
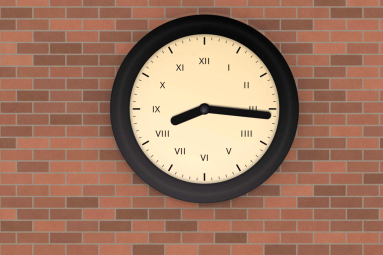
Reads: **8:16**
